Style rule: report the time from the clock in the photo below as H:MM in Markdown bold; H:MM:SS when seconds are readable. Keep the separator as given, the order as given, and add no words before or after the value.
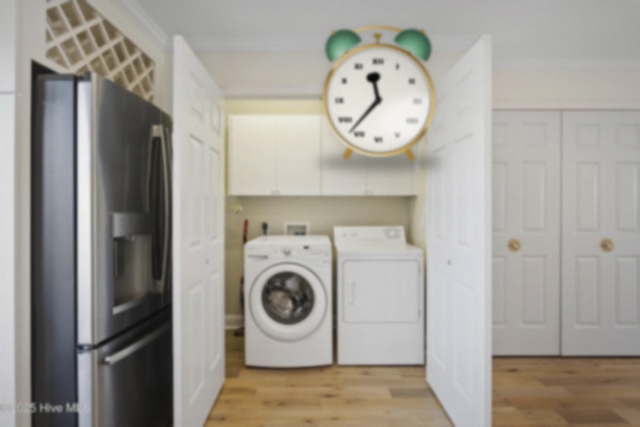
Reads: **11:37**
